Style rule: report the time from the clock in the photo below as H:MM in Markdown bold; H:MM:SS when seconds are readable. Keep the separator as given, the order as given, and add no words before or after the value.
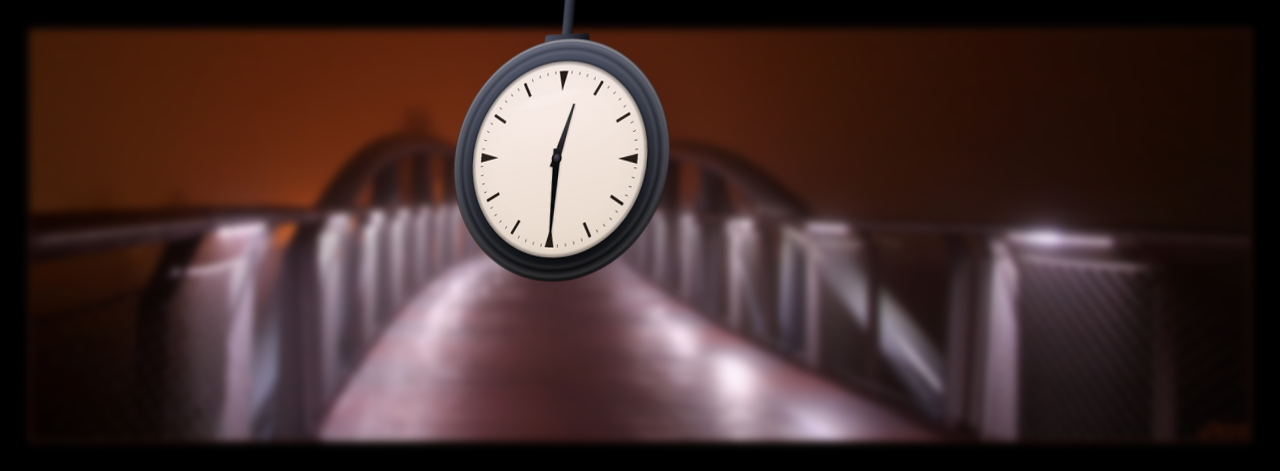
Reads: **12:30**
